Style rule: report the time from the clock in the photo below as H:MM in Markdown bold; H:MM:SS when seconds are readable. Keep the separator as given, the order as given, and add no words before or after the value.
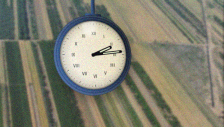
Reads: **2:14**
